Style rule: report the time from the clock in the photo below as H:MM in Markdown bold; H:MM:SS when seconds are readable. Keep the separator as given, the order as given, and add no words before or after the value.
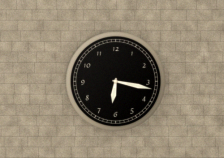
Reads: **6:17**
